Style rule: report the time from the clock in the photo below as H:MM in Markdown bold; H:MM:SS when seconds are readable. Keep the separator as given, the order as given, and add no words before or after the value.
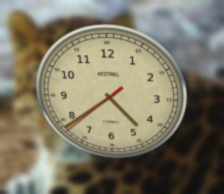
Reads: **4:38:38**
